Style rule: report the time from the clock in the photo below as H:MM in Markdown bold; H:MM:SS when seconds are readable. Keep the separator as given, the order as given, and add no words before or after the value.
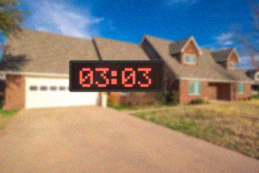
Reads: **3:03**
